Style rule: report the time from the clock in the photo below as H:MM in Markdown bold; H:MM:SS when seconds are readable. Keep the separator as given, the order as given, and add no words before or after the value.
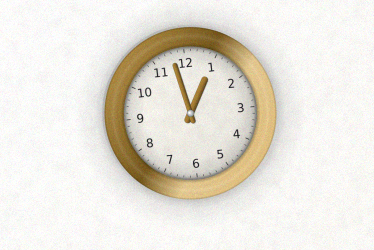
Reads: **12:58**
